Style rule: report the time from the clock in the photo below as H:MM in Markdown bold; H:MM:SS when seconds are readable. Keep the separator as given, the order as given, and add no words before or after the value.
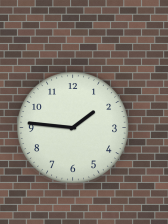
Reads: **1:46**
